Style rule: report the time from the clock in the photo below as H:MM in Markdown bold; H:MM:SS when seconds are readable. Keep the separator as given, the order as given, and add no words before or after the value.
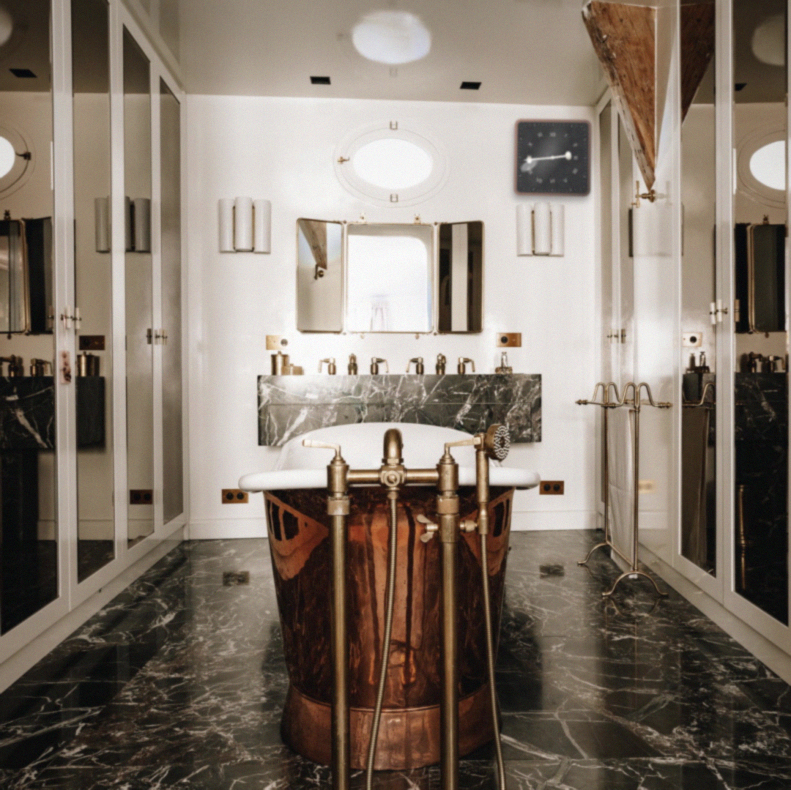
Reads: **2:44**
